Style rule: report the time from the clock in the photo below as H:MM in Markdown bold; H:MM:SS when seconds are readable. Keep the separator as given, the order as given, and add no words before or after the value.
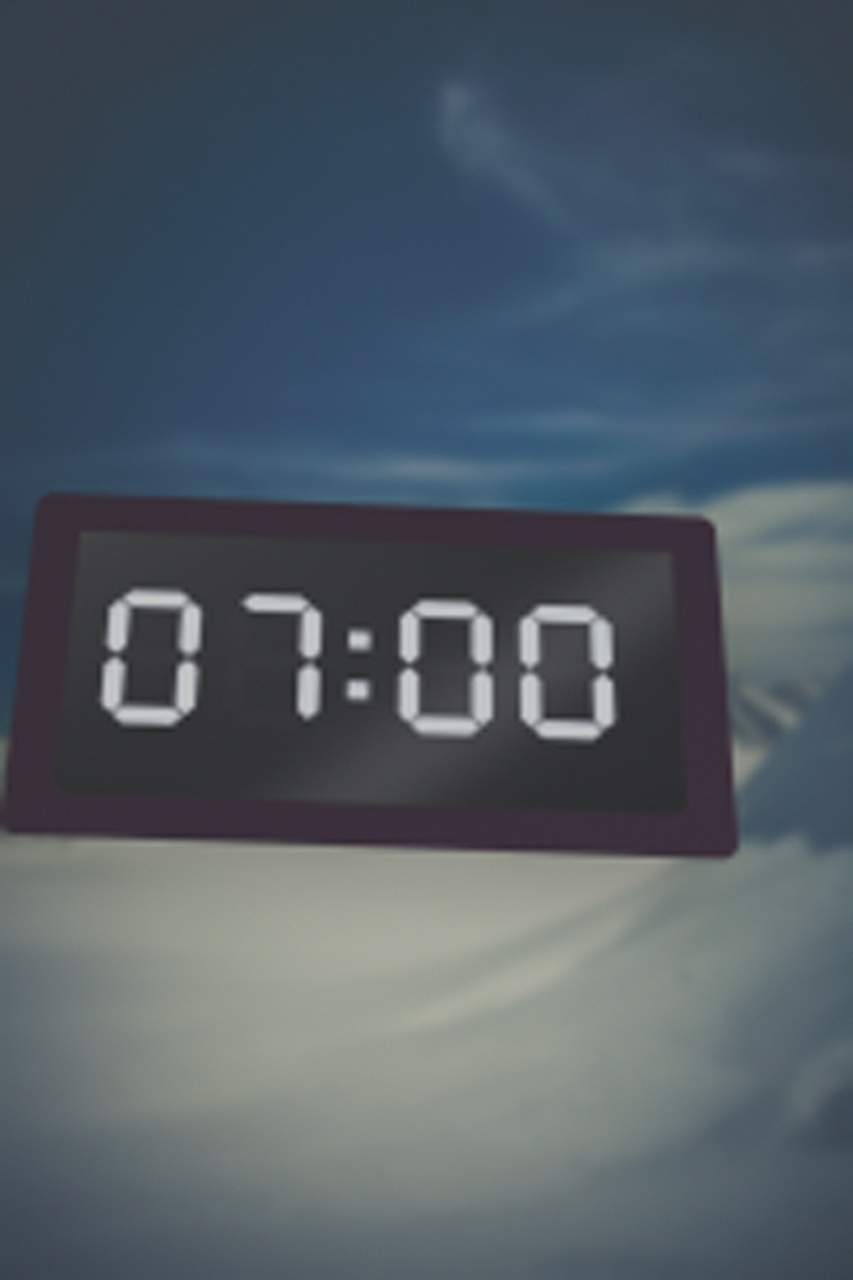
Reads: **7:00**
